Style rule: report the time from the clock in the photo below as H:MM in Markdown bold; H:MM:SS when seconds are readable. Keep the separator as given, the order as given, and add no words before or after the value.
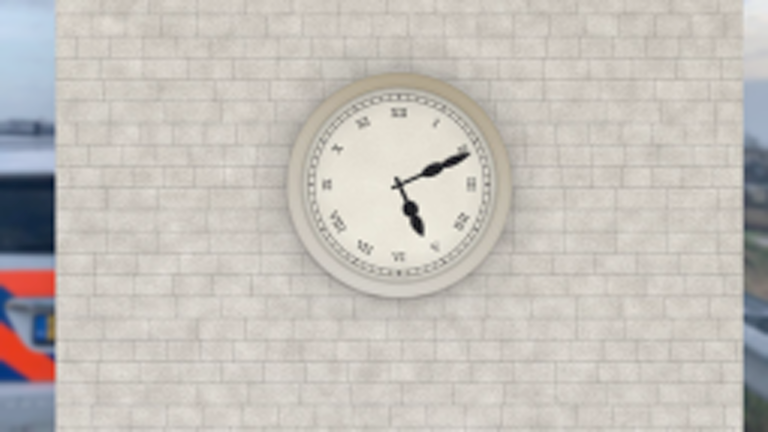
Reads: **5:11**
